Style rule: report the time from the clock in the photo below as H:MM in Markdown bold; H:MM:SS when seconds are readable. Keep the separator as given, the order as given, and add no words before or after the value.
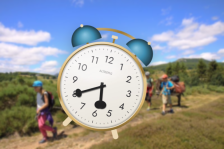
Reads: **5:40**
